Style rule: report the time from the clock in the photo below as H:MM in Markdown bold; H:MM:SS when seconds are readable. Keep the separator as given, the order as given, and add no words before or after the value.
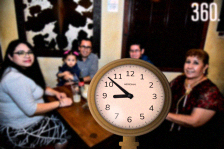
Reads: **8:52**
